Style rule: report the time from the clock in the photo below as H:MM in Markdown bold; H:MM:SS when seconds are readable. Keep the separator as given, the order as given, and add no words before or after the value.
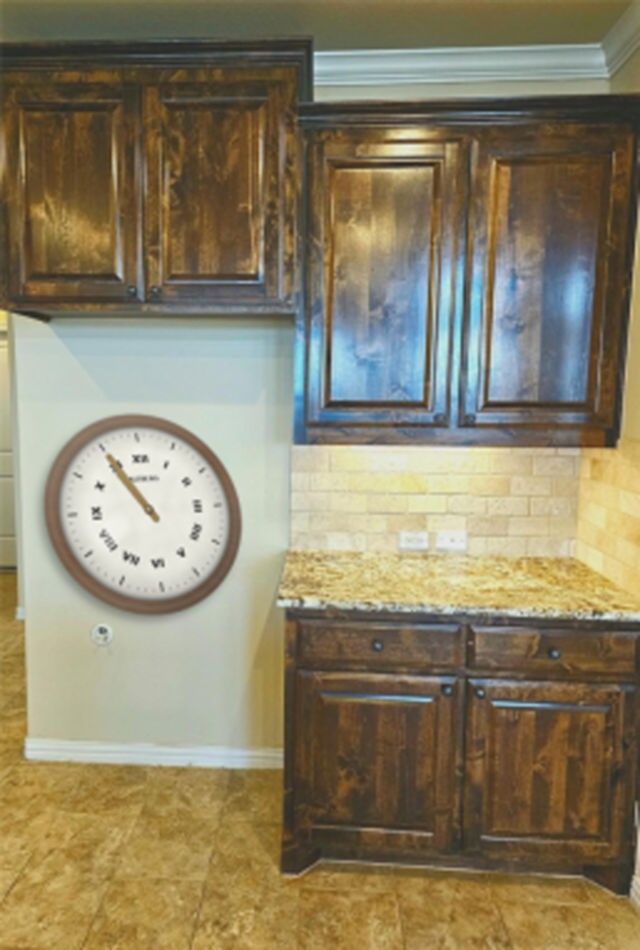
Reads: **10:55**
